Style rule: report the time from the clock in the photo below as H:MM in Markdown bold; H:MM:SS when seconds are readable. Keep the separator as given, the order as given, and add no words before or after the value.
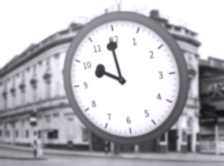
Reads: **9:59**
